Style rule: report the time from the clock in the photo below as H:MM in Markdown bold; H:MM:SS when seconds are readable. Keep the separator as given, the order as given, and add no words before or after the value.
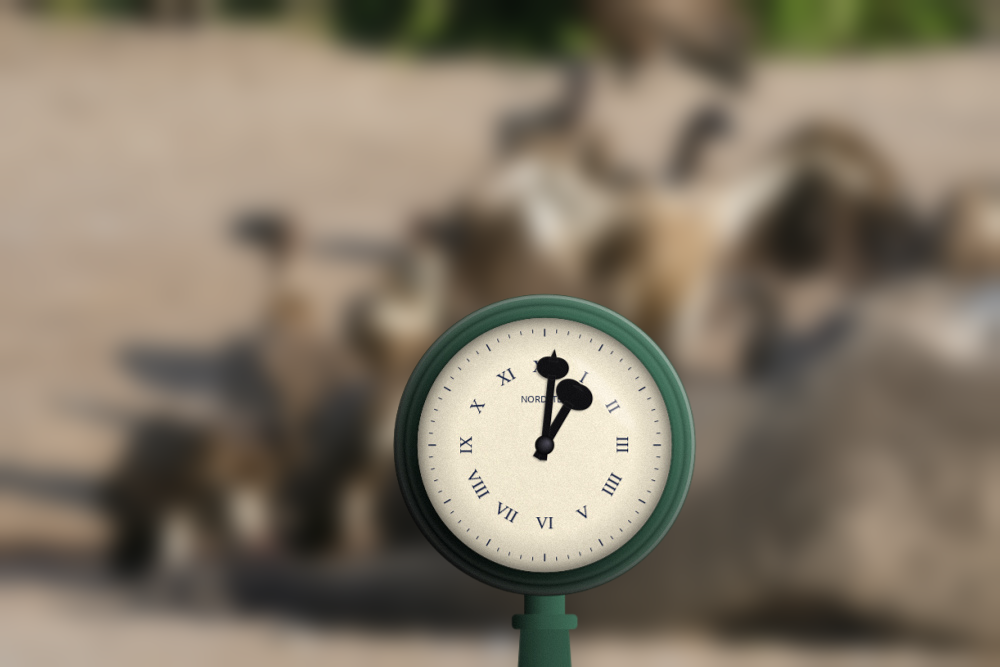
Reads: **1:01**
